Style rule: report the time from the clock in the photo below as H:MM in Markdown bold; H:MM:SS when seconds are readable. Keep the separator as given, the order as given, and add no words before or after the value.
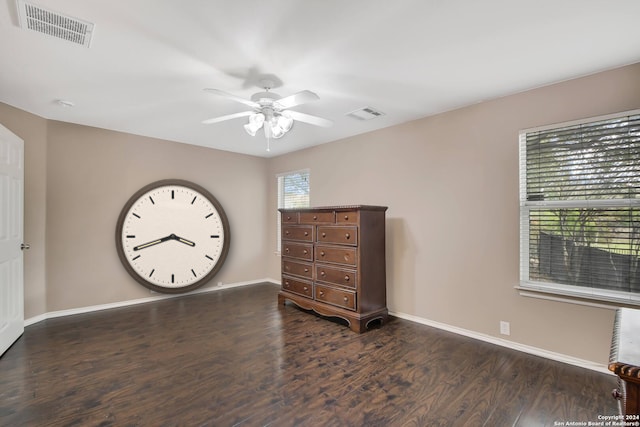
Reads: **3:42**
